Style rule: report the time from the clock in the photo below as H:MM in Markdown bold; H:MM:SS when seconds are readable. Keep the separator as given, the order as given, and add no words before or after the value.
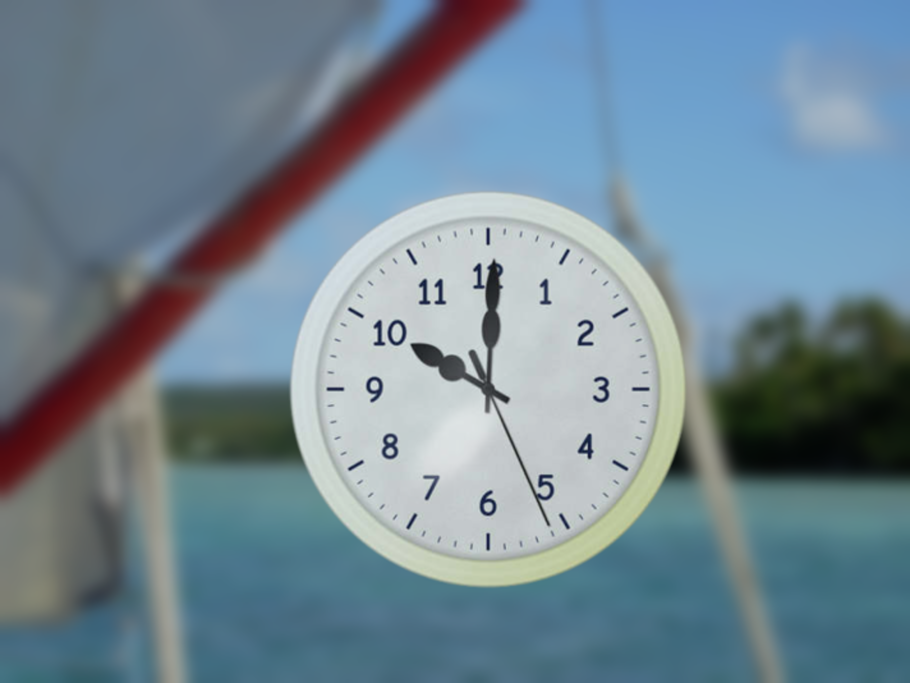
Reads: **10:00:26**
